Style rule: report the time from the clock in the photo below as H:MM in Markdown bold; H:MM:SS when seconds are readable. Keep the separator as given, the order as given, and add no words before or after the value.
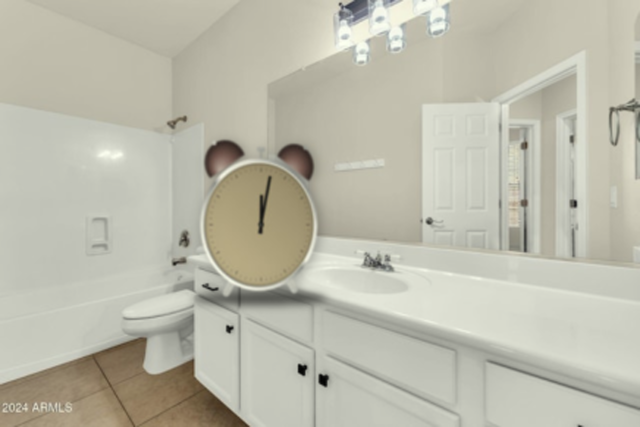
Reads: **12:02**
